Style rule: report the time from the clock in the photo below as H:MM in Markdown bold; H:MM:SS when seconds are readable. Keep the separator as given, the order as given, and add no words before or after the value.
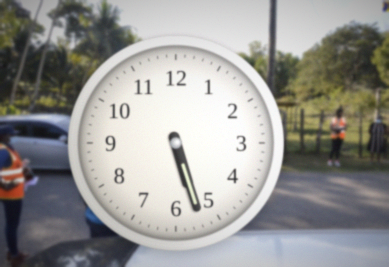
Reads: **5:27**
